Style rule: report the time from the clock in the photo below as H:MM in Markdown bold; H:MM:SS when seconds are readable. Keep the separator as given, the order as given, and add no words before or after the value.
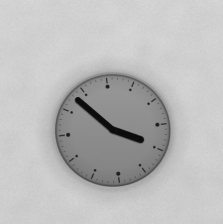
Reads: **3:53**
